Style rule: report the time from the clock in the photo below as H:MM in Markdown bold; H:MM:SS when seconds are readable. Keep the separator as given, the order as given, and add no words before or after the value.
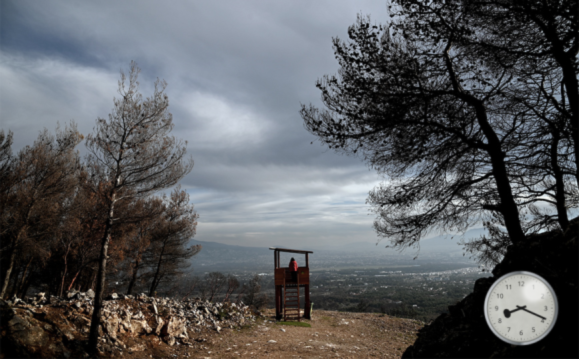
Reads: **8:19**
